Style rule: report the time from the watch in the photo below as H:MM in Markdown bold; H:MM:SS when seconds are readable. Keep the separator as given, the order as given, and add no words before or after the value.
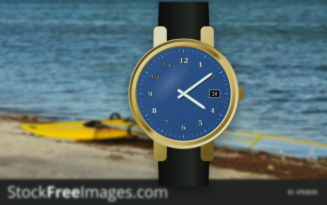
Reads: **4:09**
